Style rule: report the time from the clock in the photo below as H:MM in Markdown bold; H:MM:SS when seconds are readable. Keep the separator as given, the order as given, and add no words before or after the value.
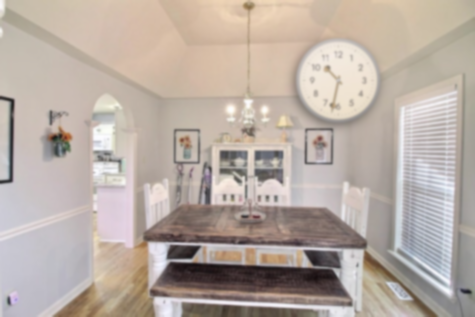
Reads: **10:32**
